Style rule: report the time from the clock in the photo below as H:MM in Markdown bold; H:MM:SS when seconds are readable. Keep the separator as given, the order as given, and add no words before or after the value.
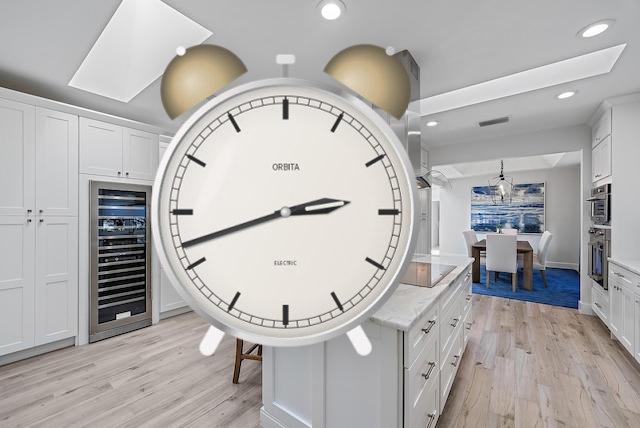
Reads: **2:42**
